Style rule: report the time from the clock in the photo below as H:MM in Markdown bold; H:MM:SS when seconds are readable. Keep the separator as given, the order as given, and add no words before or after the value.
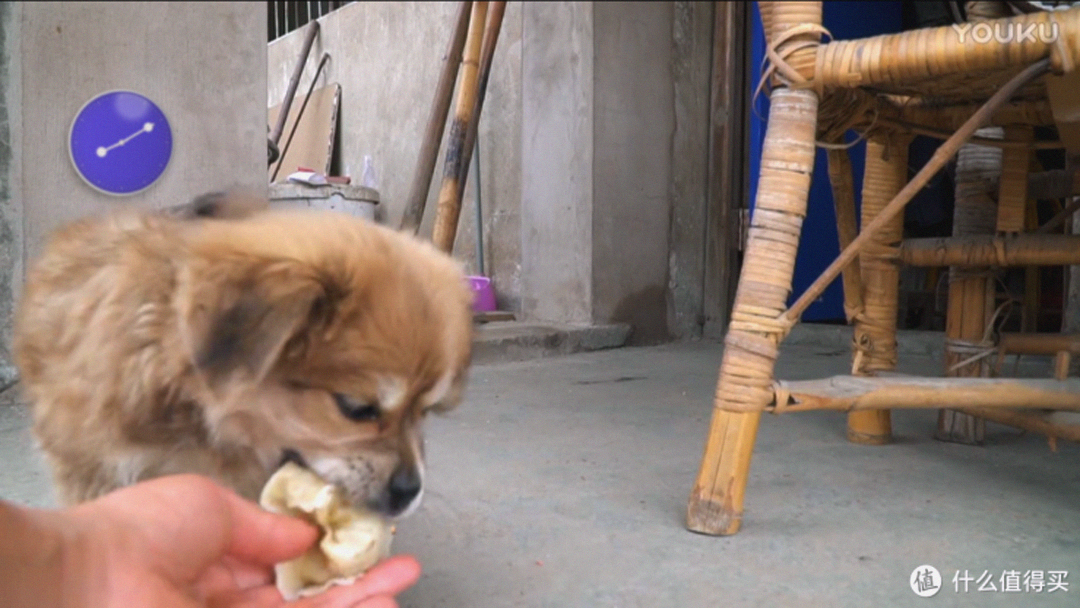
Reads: **8:10**
